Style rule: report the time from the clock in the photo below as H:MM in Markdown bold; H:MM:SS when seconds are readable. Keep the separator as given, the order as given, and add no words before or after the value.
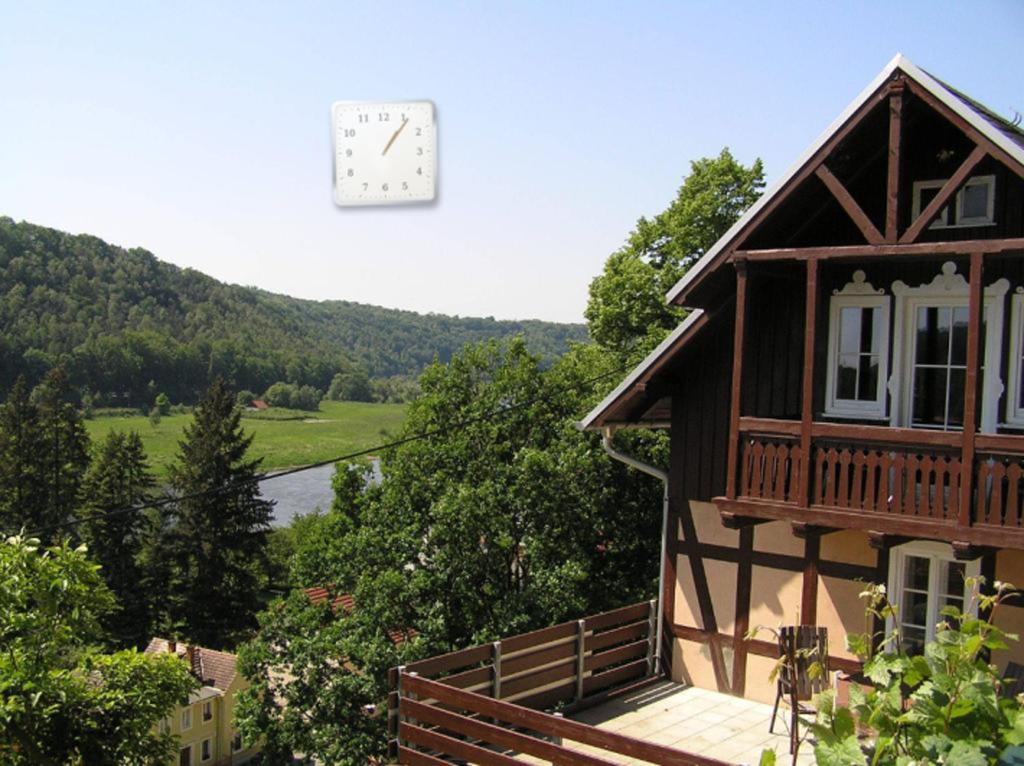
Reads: **1:06**
